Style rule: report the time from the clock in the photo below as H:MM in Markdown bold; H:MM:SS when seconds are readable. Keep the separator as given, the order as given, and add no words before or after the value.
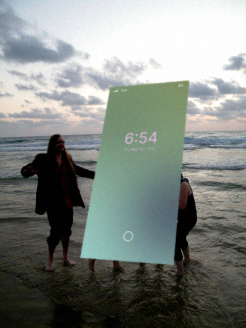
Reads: **6:54**
